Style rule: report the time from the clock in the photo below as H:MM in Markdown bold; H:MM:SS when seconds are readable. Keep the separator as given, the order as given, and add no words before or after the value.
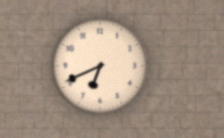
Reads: **6:41**
